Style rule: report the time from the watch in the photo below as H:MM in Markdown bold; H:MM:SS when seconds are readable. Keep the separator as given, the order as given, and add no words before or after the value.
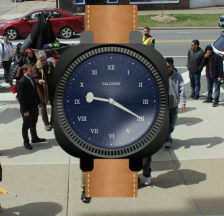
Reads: **9:20**
